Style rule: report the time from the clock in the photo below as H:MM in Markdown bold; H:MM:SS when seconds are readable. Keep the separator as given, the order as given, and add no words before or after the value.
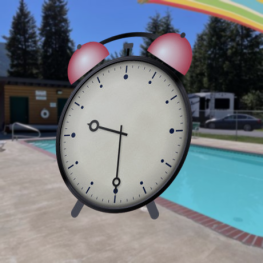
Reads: **9:30**
